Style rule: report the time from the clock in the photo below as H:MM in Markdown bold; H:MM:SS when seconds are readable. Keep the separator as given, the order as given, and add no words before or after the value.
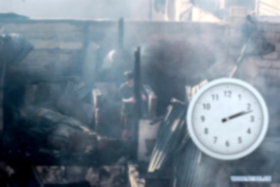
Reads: **2:12**
